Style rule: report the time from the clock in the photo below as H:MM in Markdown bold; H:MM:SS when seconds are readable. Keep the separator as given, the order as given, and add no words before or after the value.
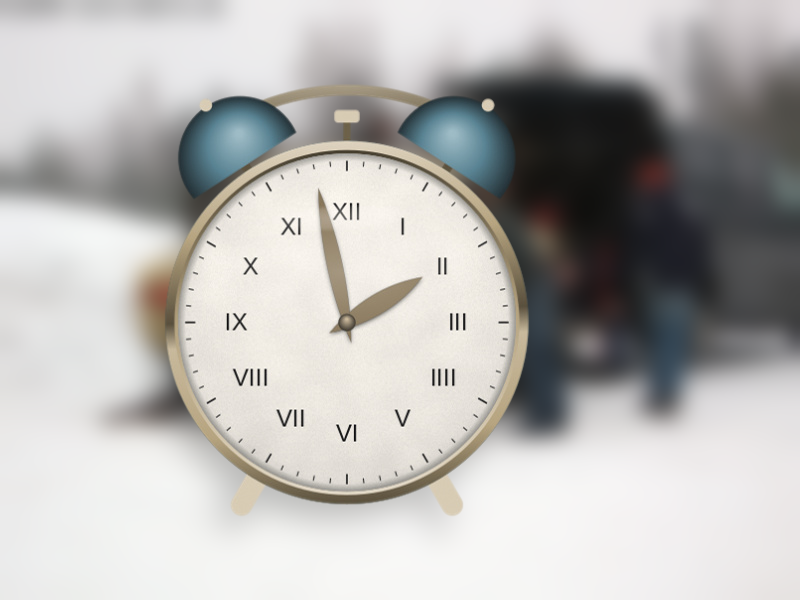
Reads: **1:58**
